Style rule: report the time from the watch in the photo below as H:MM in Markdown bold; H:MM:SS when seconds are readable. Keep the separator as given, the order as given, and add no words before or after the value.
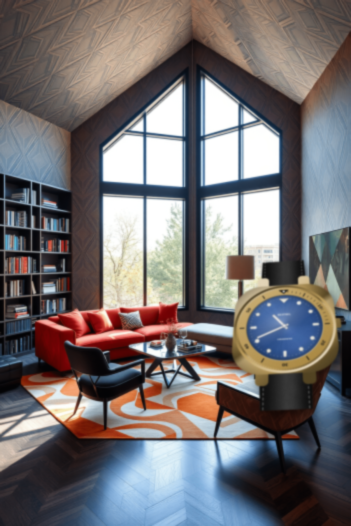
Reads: **10:41**
